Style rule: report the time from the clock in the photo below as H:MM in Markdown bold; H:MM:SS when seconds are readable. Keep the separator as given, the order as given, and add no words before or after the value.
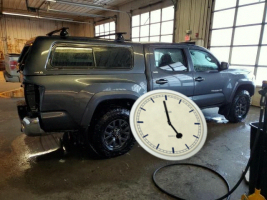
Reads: **4:59**
